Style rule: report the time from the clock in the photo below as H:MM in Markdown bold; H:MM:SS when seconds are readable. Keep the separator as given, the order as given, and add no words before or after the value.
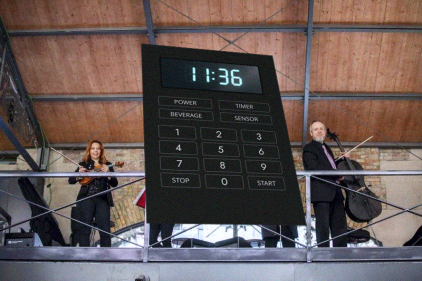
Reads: **11:36**
